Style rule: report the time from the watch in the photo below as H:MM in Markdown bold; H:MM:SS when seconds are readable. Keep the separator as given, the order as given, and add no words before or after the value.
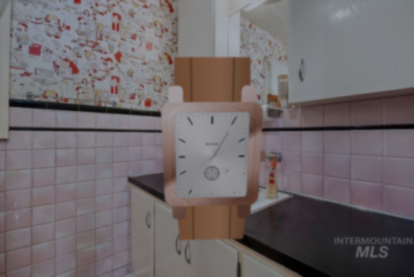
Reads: **1:05**
